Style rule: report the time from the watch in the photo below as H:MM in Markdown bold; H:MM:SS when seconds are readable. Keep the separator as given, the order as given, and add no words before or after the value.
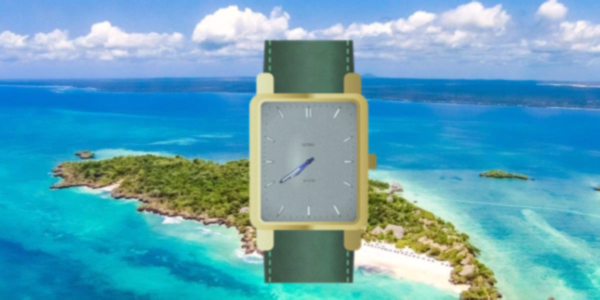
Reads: **7:39**
